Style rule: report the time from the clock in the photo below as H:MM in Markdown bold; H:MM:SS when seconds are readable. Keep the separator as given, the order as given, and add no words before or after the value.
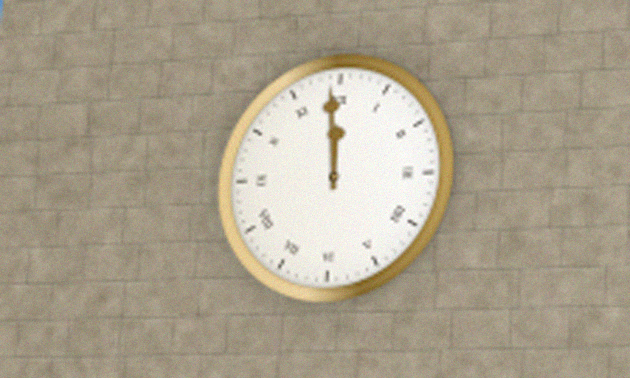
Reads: **11:59**
